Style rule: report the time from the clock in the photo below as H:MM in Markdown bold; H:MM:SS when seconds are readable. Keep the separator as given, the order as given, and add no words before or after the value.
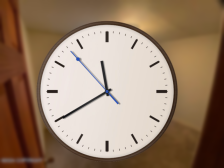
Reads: **11:39:53**
